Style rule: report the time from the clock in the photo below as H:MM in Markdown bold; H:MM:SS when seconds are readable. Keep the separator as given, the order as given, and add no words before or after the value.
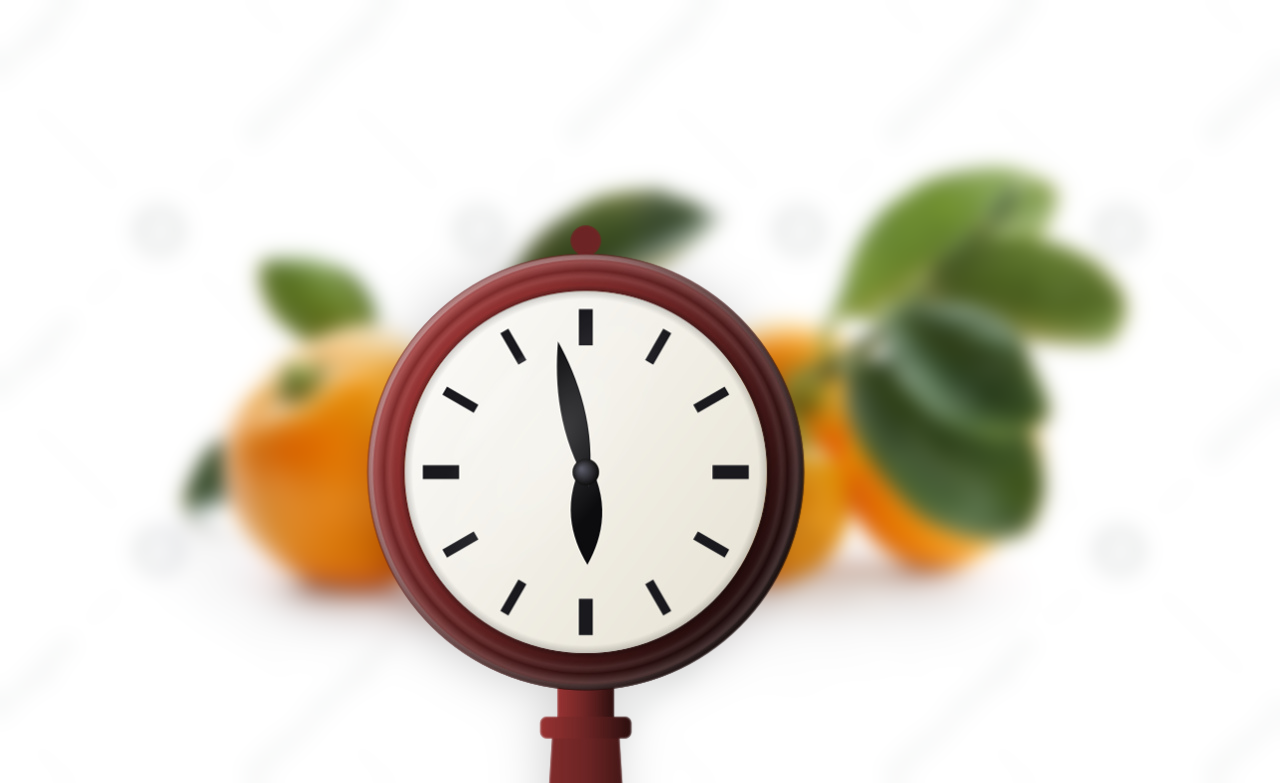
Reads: **5:58**
